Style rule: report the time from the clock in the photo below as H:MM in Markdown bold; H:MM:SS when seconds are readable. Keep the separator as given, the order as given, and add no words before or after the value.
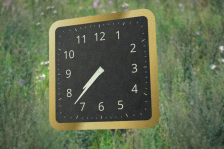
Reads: **7:37**
